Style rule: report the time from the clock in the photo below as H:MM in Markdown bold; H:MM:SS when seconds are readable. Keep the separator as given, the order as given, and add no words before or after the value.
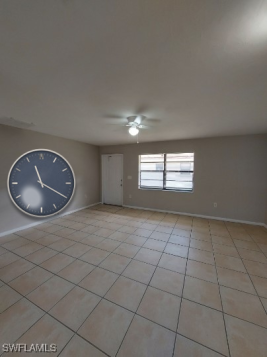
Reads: **11:20**
